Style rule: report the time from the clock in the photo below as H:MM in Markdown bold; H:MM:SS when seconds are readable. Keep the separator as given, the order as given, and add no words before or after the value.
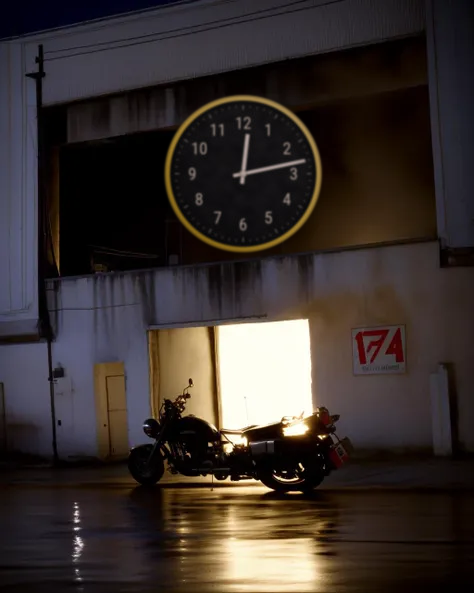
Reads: **12:13**
